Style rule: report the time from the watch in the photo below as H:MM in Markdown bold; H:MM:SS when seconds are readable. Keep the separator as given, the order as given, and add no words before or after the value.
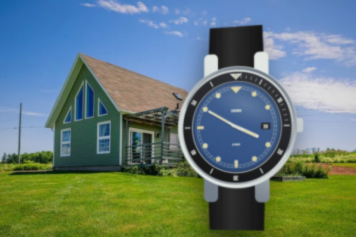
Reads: **3:50**
